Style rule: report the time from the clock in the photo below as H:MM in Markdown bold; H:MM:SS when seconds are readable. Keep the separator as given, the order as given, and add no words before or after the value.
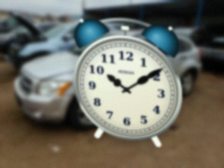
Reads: **10:09**
